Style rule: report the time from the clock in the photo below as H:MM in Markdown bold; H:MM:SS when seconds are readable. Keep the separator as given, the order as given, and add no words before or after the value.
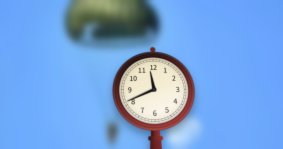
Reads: **11:41**
